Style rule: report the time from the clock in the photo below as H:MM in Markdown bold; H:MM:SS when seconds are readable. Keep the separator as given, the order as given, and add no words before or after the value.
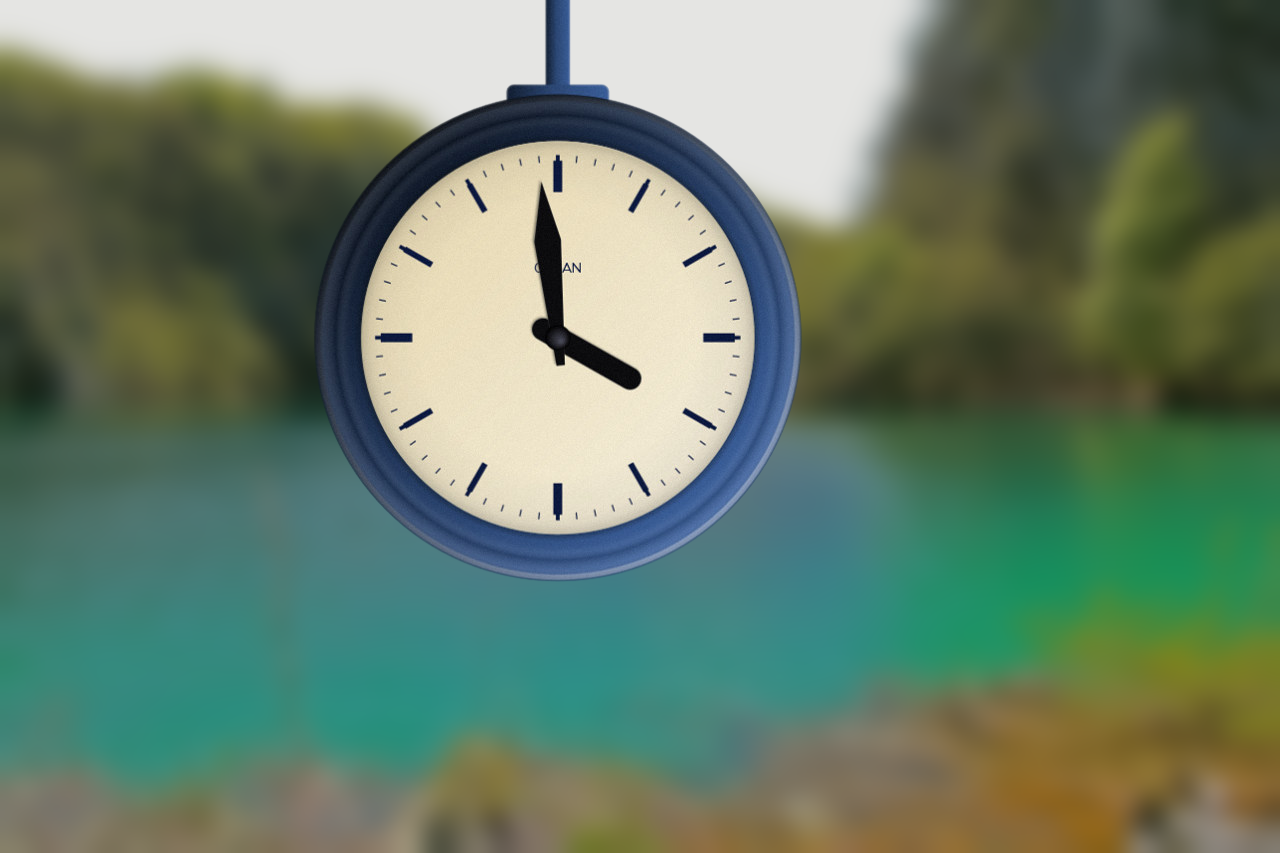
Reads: **3:59**
